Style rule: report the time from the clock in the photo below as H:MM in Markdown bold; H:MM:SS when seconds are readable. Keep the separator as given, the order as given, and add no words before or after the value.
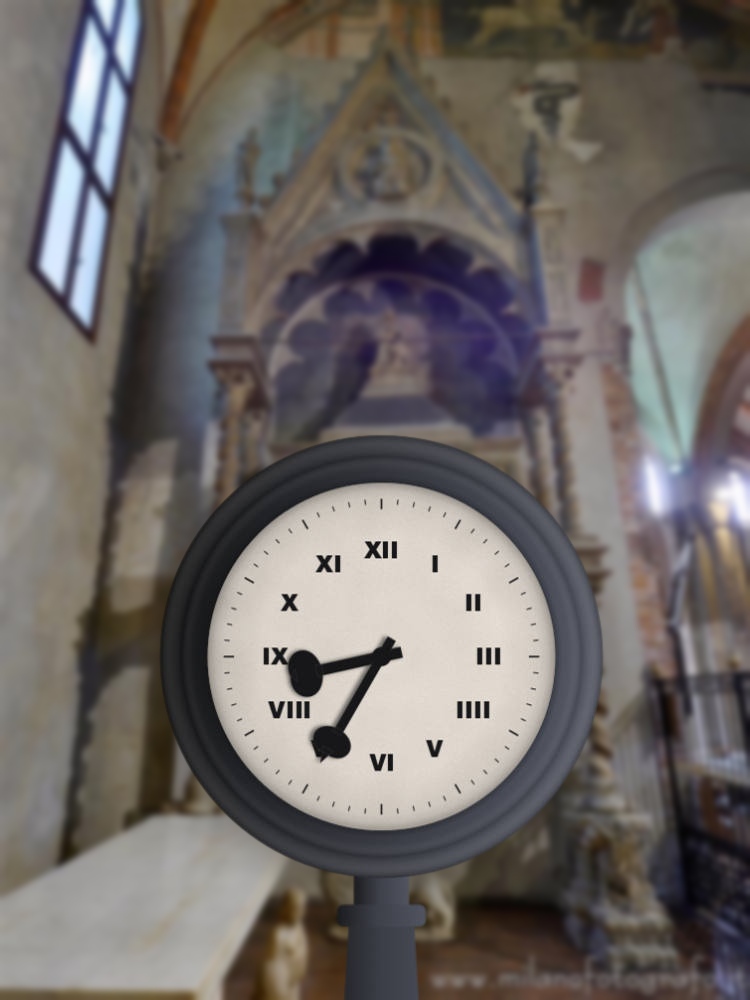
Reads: **8:35**
